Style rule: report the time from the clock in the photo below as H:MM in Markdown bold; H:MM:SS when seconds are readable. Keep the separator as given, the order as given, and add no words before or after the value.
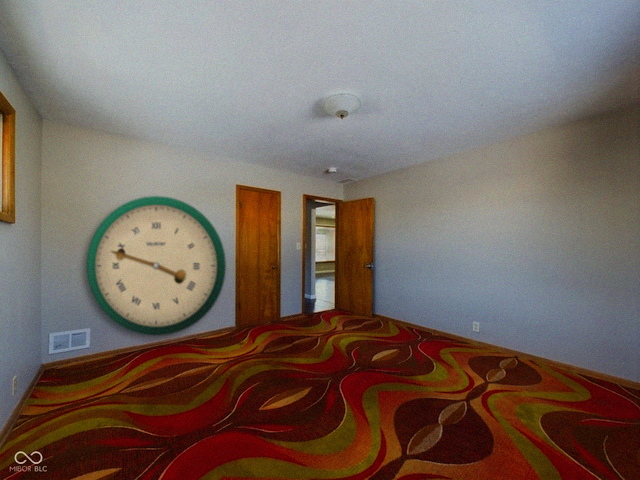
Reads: **3:48**
